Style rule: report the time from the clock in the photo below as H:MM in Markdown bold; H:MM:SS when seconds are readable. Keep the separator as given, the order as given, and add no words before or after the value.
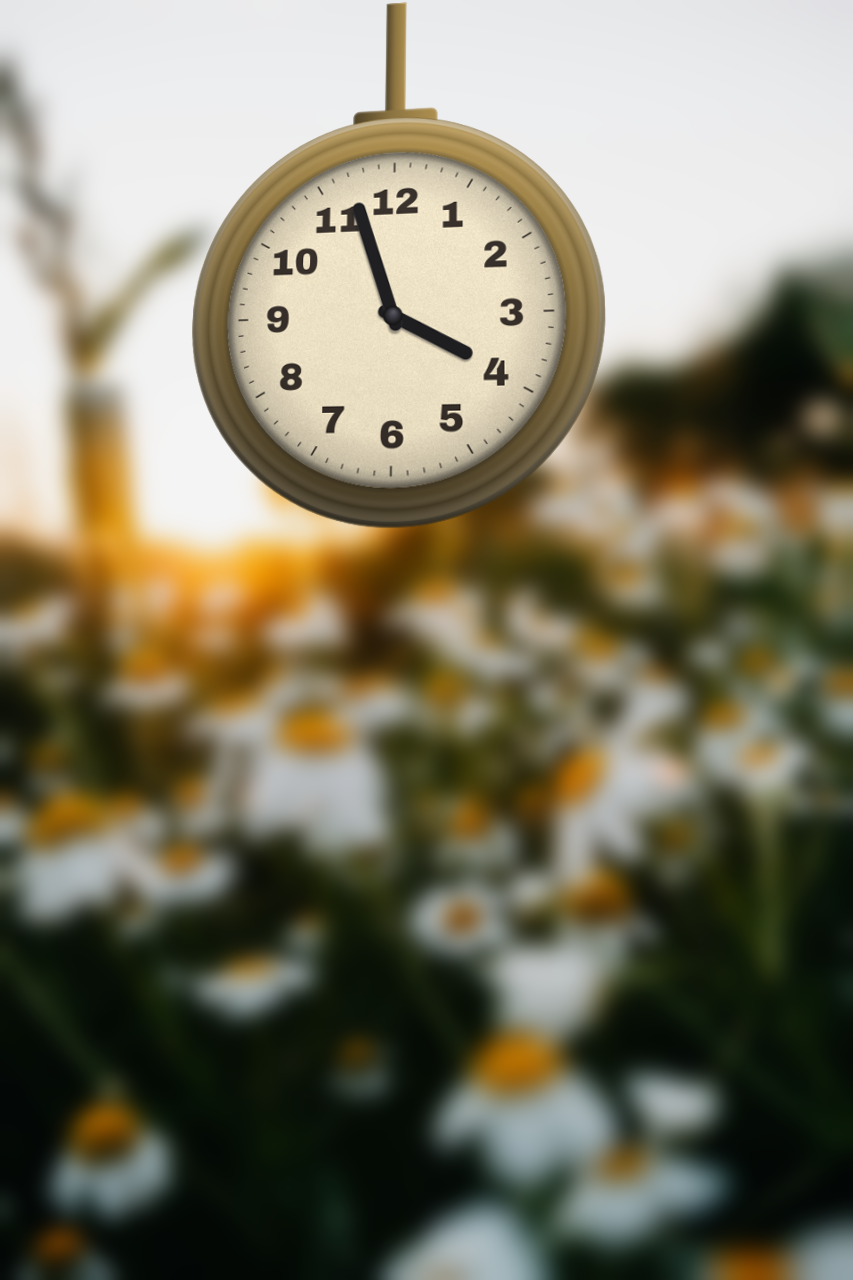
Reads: **3:57**
